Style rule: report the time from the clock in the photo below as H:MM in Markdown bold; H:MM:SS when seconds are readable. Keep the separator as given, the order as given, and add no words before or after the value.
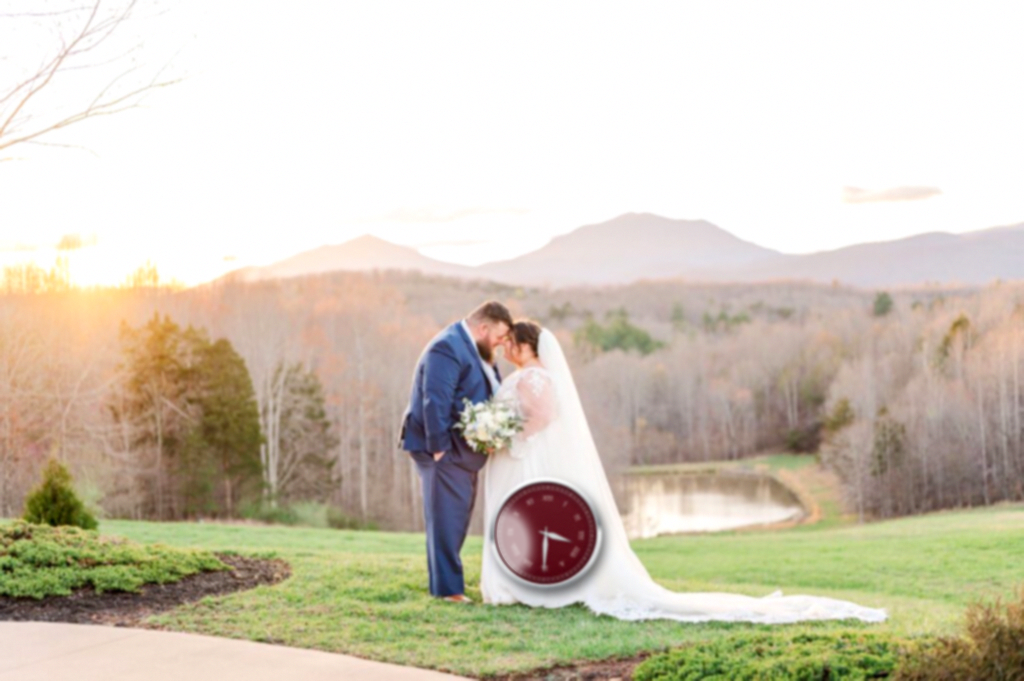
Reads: **3:30**
